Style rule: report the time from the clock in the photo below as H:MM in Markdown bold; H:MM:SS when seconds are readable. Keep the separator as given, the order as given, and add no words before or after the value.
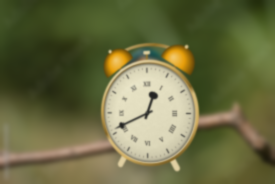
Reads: **12:41**
